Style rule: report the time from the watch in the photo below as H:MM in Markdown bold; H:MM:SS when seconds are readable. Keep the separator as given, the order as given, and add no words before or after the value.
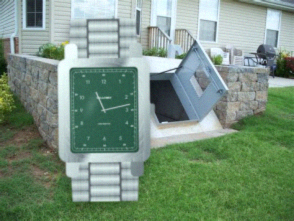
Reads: **11:13**
